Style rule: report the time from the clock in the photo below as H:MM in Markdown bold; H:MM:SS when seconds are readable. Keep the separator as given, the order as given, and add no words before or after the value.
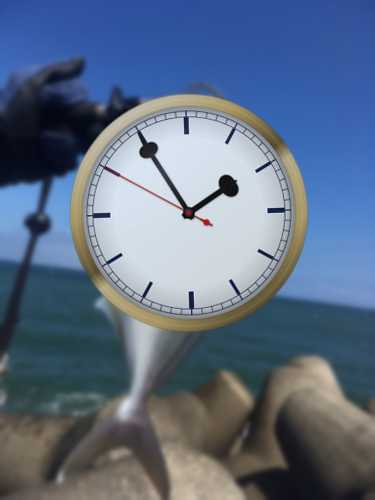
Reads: **1:54:50**
